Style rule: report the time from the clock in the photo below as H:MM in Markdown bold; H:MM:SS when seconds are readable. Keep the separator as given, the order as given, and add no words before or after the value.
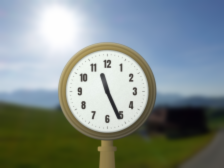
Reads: **11:26**
